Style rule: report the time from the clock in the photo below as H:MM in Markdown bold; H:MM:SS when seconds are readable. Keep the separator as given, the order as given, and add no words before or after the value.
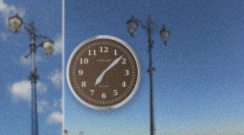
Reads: **7:08**
